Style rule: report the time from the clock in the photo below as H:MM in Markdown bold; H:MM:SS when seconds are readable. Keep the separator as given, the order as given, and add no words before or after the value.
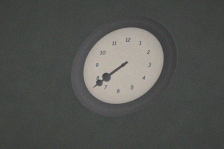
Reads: **7:38**
